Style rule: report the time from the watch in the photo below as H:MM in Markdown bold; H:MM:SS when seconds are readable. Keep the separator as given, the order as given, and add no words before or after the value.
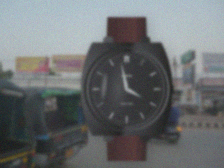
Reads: **3:58**
